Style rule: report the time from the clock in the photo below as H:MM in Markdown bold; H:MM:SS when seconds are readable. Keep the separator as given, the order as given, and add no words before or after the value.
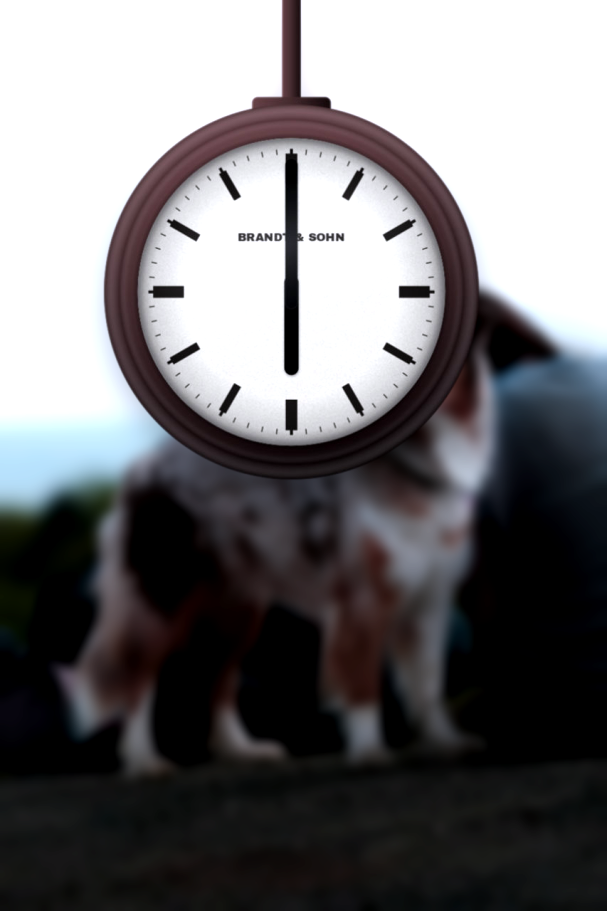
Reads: **6:00**
